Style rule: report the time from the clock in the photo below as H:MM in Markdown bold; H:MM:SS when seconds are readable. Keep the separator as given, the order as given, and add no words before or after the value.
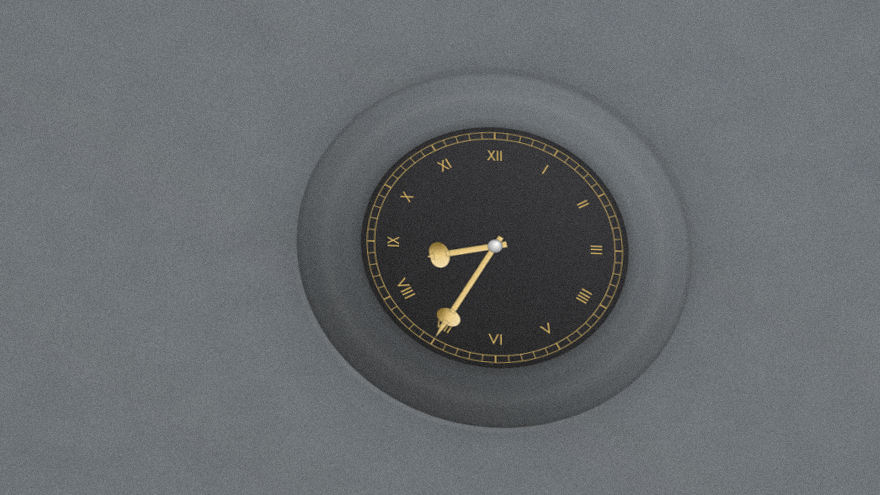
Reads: **8:35**
